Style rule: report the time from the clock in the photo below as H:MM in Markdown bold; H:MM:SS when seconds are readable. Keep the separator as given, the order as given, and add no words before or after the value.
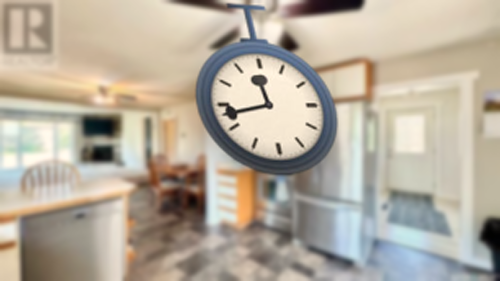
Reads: **11:43**
